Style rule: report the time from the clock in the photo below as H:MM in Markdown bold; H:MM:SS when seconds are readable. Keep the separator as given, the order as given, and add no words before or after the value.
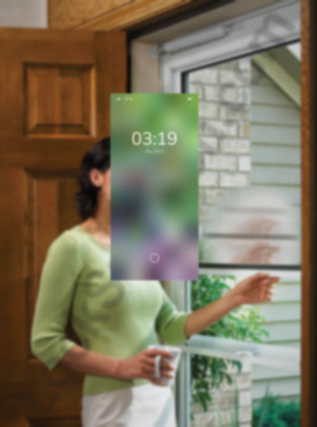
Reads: **3:19**
